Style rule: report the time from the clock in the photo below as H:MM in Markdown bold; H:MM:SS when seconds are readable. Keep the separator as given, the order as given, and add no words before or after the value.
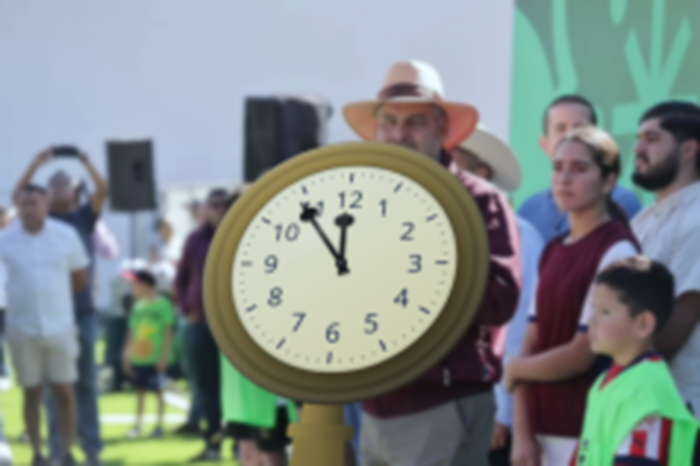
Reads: **11:54**
